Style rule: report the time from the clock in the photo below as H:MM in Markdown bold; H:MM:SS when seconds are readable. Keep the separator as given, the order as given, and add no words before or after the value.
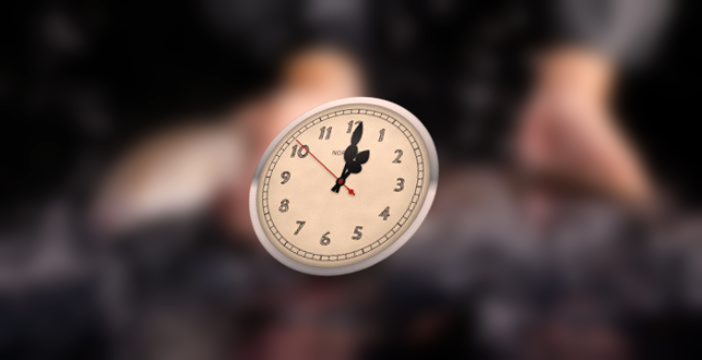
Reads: **1:00:51**
